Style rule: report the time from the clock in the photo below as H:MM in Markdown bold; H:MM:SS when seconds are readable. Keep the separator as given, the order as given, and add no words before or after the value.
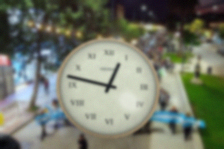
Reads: **12:47**
